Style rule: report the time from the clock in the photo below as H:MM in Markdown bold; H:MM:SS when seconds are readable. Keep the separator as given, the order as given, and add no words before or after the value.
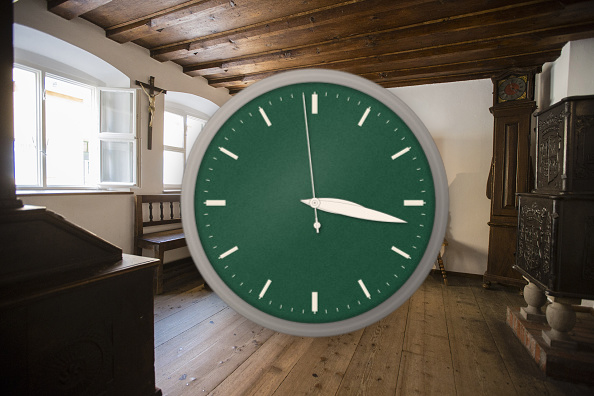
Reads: **3:16:59**
